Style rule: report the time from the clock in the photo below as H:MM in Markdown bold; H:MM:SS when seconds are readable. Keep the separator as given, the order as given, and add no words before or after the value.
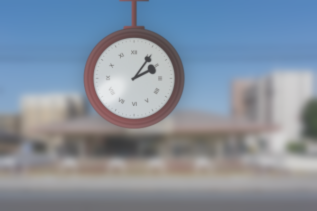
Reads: **2:06**
